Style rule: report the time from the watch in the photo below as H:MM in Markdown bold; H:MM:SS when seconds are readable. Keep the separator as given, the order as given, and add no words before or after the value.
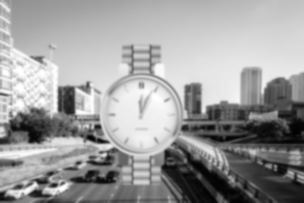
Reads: **12:04**
